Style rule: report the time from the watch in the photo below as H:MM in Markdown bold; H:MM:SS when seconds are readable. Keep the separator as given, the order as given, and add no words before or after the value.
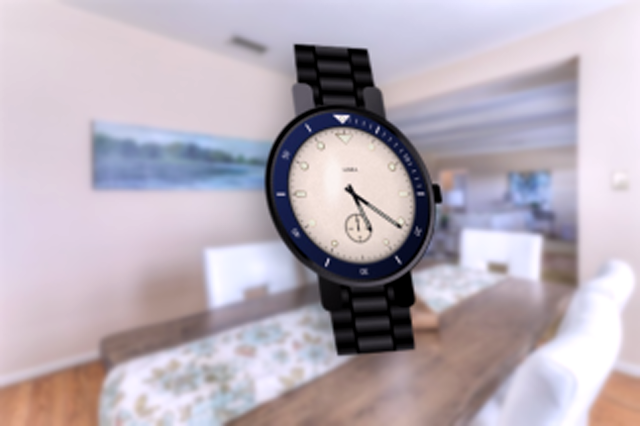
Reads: **5:21**
